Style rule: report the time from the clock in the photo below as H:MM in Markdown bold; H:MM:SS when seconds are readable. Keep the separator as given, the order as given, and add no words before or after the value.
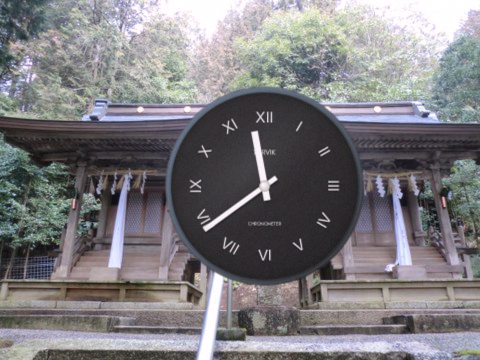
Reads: **11:39**
